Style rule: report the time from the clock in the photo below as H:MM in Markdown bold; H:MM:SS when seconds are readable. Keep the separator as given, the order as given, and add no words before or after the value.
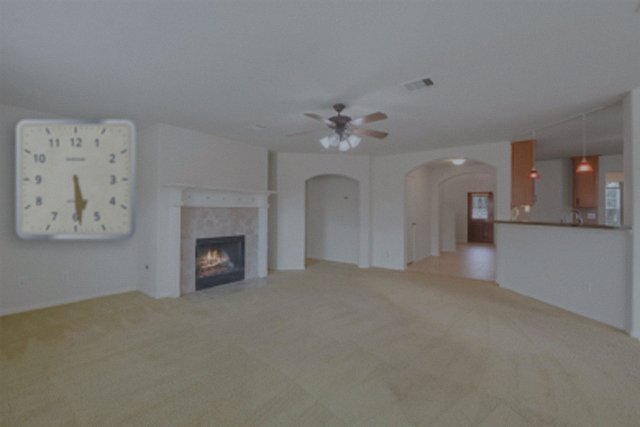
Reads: **5:29**
